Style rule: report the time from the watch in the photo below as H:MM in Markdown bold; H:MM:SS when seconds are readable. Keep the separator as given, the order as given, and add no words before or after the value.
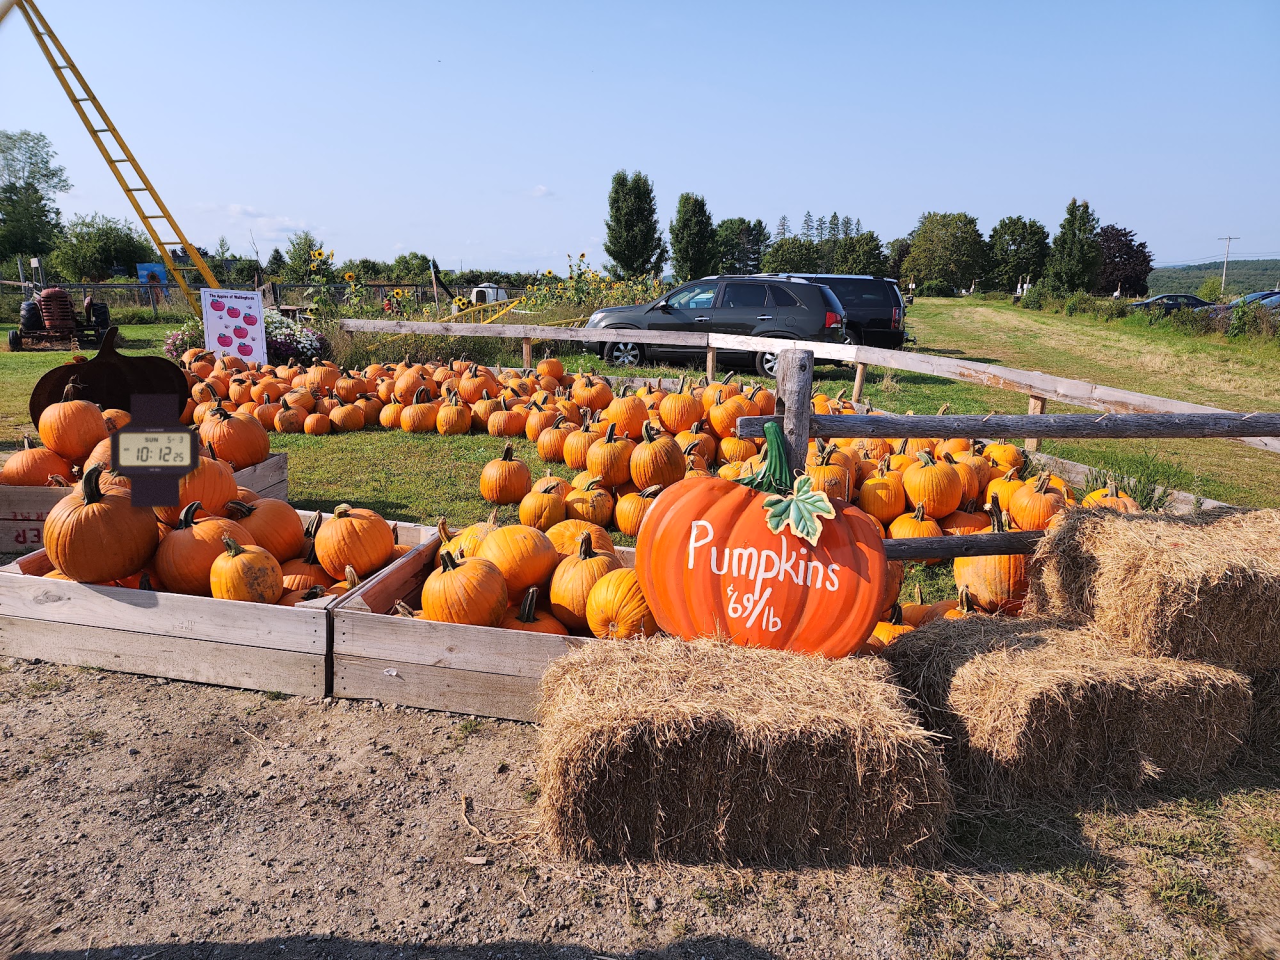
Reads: **10:12**
